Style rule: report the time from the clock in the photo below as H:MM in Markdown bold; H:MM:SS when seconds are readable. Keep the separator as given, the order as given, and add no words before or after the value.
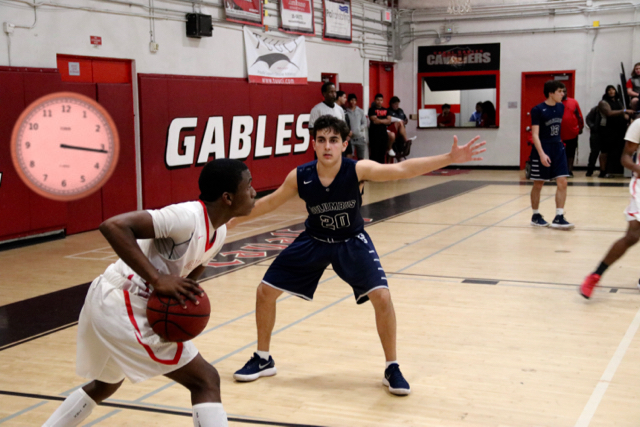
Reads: **3:16**
